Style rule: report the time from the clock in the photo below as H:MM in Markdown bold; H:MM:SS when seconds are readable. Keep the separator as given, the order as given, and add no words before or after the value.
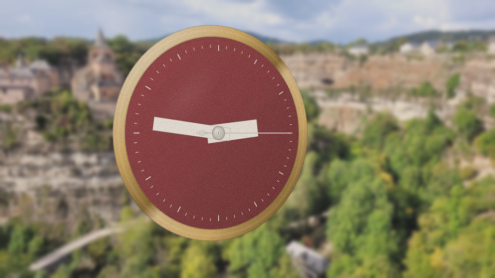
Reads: **2:46:15**
